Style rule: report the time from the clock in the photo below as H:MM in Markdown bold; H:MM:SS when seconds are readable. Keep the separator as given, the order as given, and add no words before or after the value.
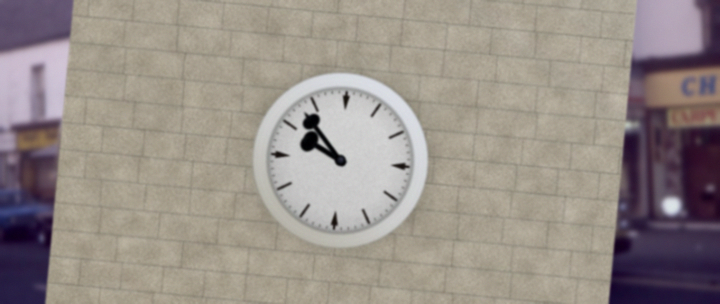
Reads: **9:53**
